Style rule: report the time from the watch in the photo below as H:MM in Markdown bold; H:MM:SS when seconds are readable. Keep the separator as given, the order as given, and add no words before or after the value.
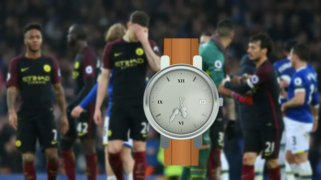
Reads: **5:35**
